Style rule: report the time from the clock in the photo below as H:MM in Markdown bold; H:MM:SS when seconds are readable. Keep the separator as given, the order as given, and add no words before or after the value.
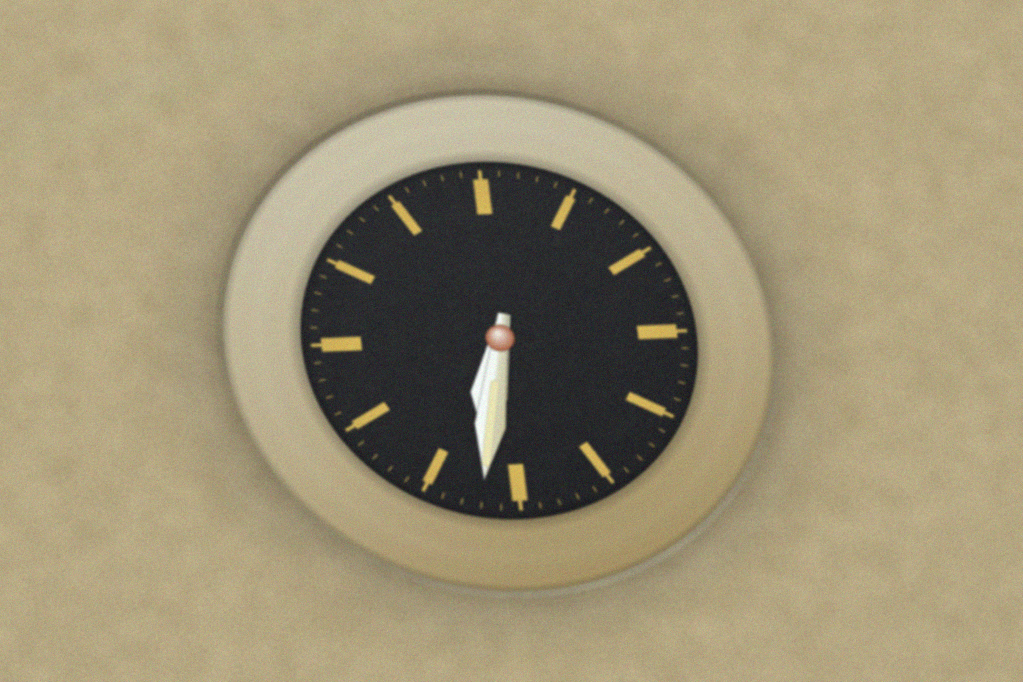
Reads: **6:32**
